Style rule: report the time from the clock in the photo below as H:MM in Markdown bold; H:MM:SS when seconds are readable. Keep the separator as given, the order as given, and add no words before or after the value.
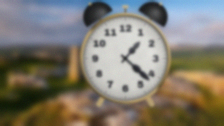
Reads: **1:22**
